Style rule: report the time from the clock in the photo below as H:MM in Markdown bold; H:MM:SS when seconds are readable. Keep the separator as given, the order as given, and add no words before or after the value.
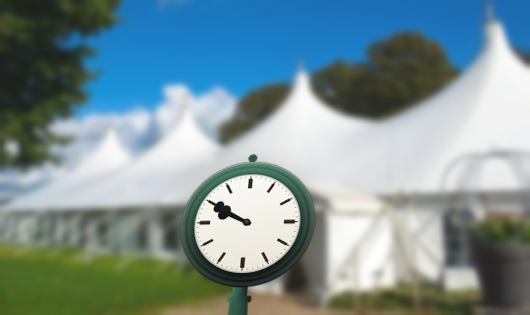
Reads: **9:50**
